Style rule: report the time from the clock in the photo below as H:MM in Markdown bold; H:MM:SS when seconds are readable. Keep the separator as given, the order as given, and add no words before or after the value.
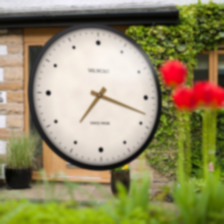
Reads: **7:18**
